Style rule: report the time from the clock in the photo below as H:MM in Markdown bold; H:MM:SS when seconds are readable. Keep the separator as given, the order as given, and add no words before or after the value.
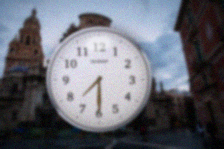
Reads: **7:30**
